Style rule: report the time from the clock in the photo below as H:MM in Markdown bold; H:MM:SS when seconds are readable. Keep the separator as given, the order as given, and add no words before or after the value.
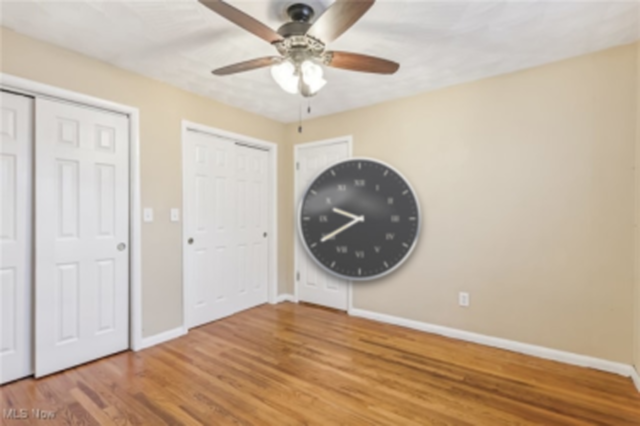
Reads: **9:40**
